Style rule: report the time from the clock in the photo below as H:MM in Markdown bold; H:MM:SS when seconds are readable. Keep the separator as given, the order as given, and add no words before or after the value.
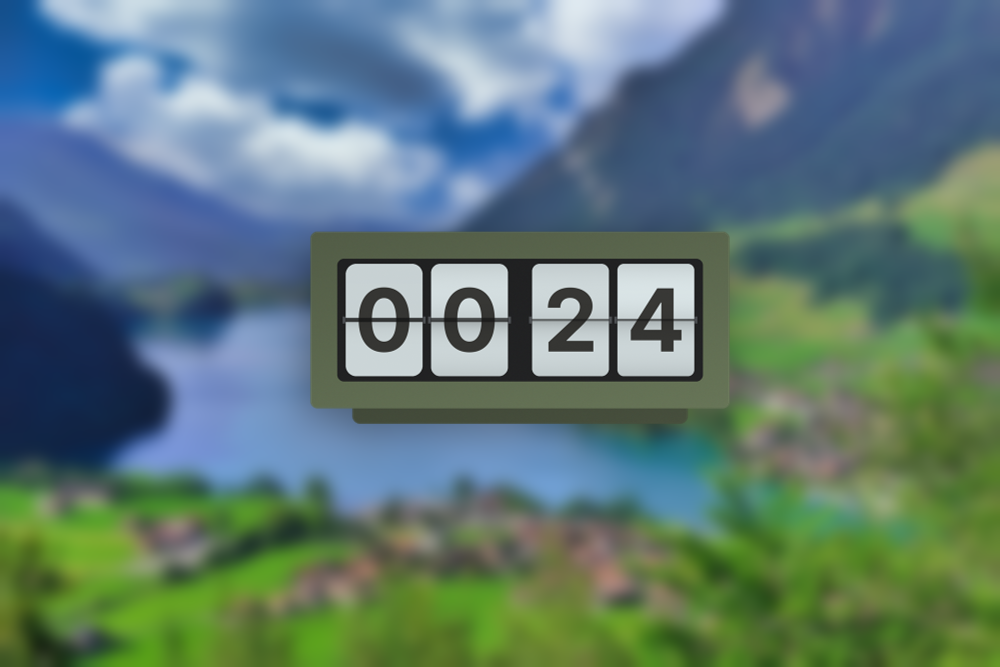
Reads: **0:24**
